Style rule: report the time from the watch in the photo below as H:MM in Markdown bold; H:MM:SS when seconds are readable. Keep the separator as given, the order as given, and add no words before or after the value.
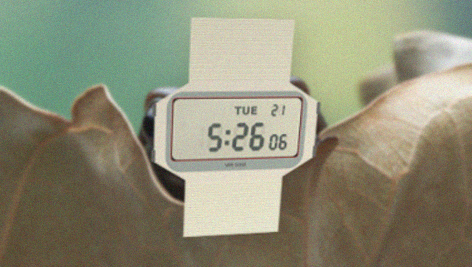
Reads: **5:26:06**
